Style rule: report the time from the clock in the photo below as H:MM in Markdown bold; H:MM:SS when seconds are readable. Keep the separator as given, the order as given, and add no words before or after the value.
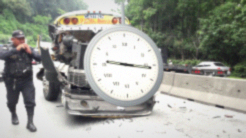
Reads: **9:16**
